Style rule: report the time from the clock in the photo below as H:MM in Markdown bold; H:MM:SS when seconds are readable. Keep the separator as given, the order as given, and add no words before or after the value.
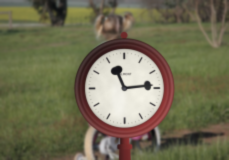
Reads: **11:14**
